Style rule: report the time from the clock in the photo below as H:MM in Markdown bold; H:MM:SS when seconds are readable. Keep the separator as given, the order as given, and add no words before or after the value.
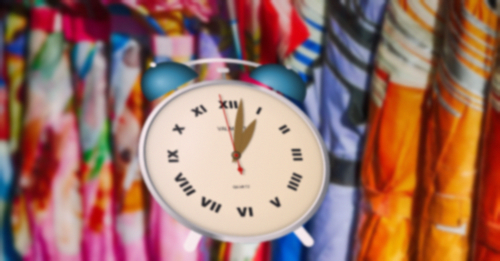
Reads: **1:01:59**
